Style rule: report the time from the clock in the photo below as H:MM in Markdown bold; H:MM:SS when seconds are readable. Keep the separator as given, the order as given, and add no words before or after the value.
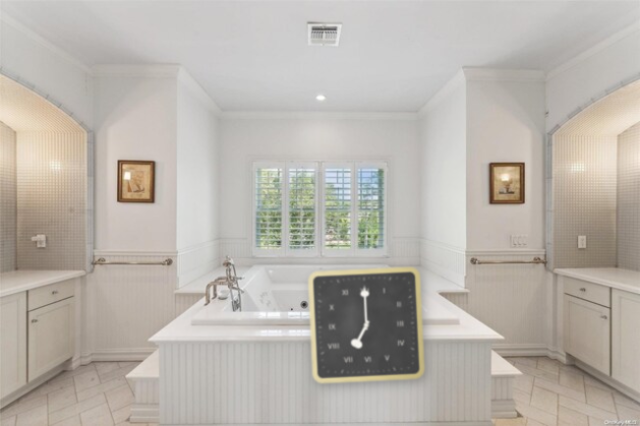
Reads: **7:00**
